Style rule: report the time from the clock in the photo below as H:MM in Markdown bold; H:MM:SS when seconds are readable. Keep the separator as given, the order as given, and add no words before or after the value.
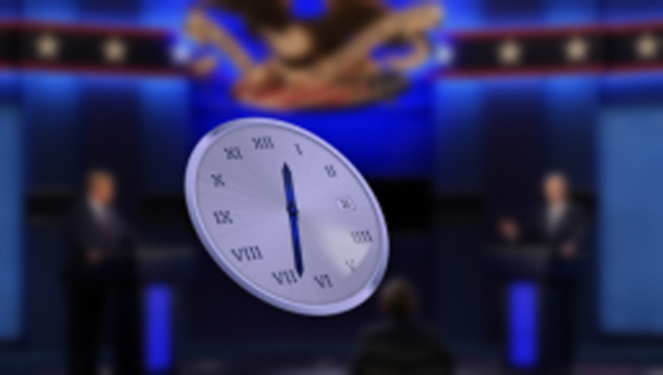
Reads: **12:33**
